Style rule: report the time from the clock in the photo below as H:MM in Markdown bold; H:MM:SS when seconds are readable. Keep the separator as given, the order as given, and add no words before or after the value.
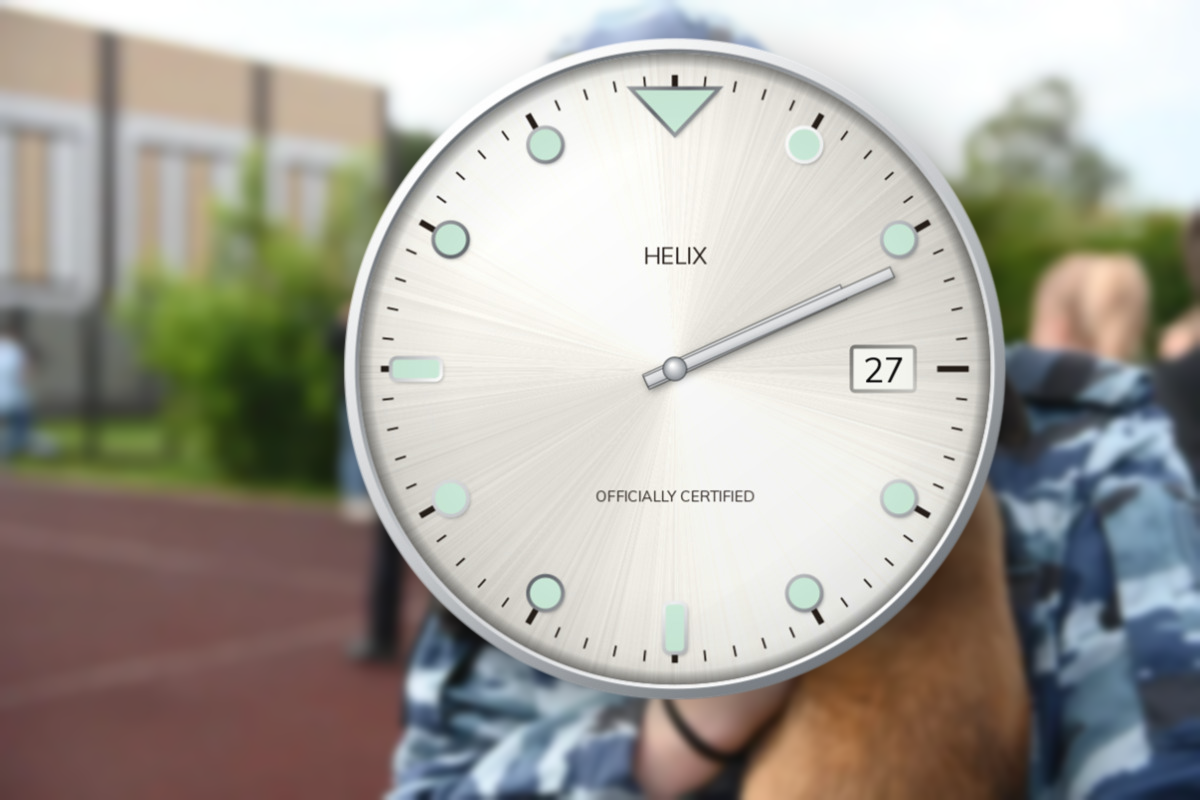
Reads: **2:11**
